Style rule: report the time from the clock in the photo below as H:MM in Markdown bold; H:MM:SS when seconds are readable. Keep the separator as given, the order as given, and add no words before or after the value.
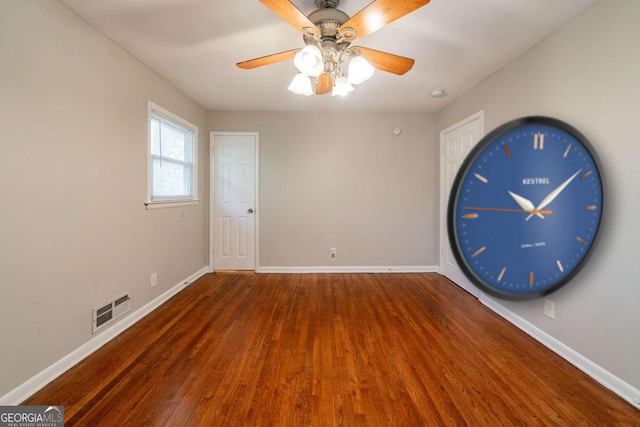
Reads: **10:08:46**
